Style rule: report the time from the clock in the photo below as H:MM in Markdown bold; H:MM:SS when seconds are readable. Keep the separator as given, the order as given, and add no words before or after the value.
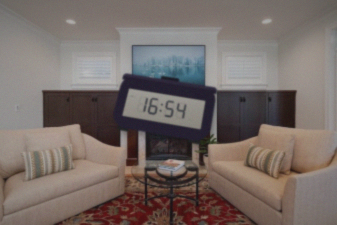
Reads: **16:54**
